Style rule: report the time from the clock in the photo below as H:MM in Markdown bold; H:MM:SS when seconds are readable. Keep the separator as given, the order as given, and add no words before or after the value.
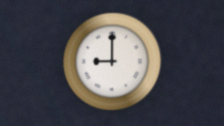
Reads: **9:00**
